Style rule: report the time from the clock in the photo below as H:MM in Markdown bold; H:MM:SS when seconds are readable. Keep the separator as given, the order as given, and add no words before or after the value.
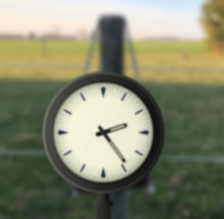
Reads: **2:24**
